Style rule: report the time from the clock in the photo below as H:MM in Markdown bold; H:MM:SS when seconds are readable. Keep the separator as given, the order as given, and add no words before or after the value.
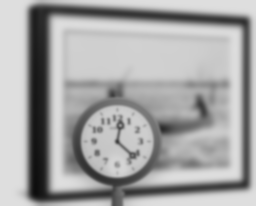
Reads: **12:22**
